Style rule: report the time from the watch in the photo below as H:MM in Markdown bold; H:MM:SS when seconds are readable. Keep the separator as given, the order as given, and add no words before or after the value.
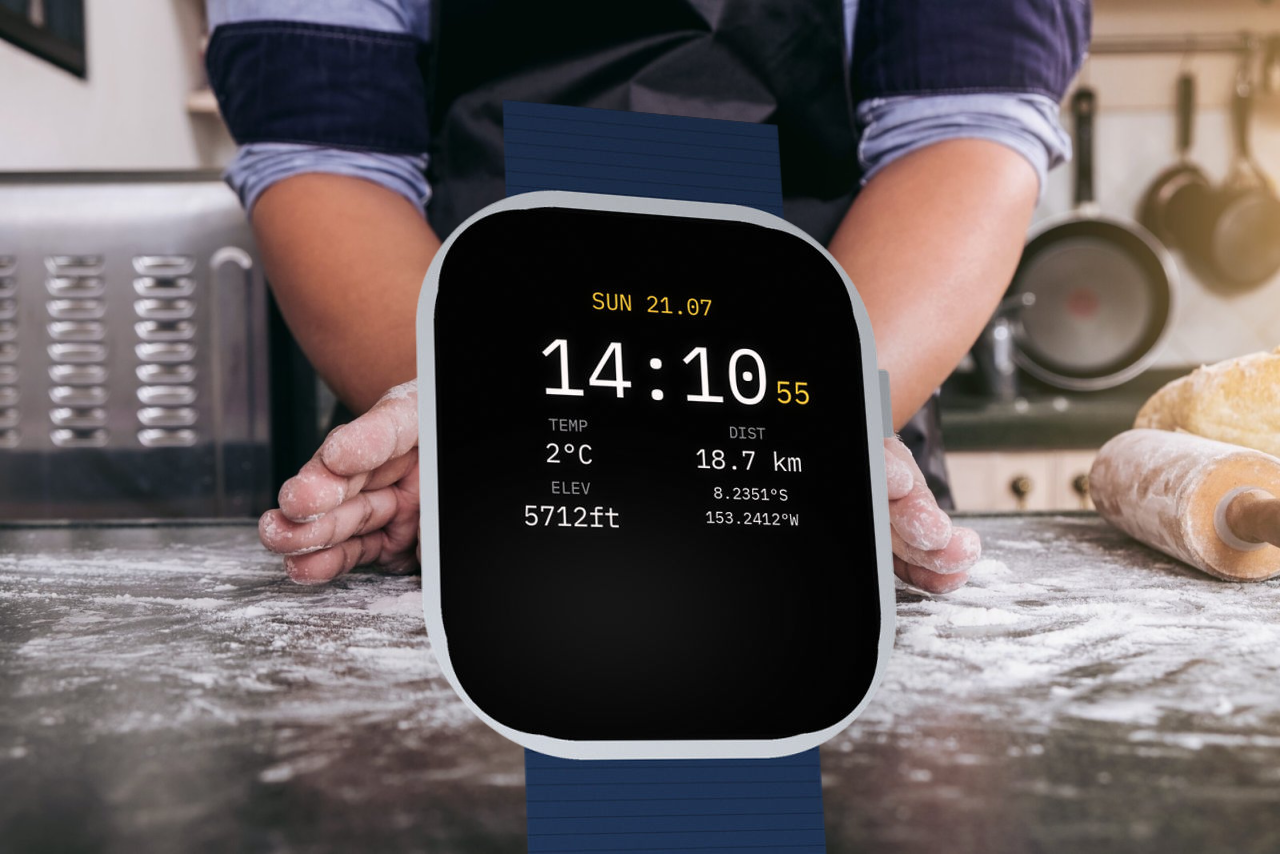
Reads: **14:10:55**
